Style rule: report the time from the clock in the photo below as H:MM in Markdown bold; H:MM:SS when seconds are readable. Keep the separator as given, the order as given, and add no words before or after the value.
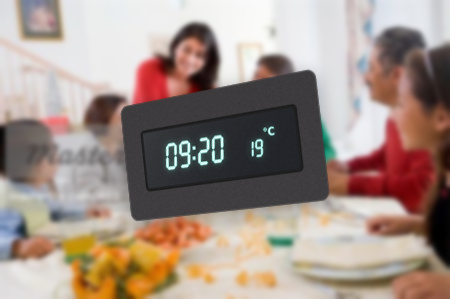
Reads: **9:20**
